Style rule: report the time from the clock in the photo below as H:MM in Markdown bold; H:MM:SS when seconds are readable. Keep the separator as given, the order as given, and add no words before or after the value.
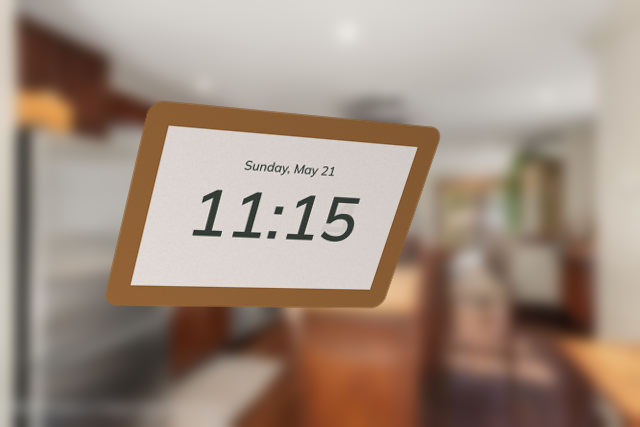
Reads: **11:15**
